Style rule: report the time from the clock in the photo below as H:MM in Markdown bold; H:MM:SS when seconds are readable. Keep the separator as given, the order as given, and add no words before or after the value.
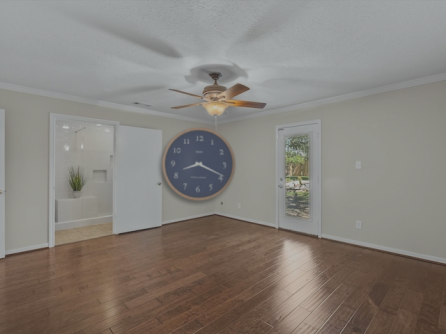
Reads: **8:19**
